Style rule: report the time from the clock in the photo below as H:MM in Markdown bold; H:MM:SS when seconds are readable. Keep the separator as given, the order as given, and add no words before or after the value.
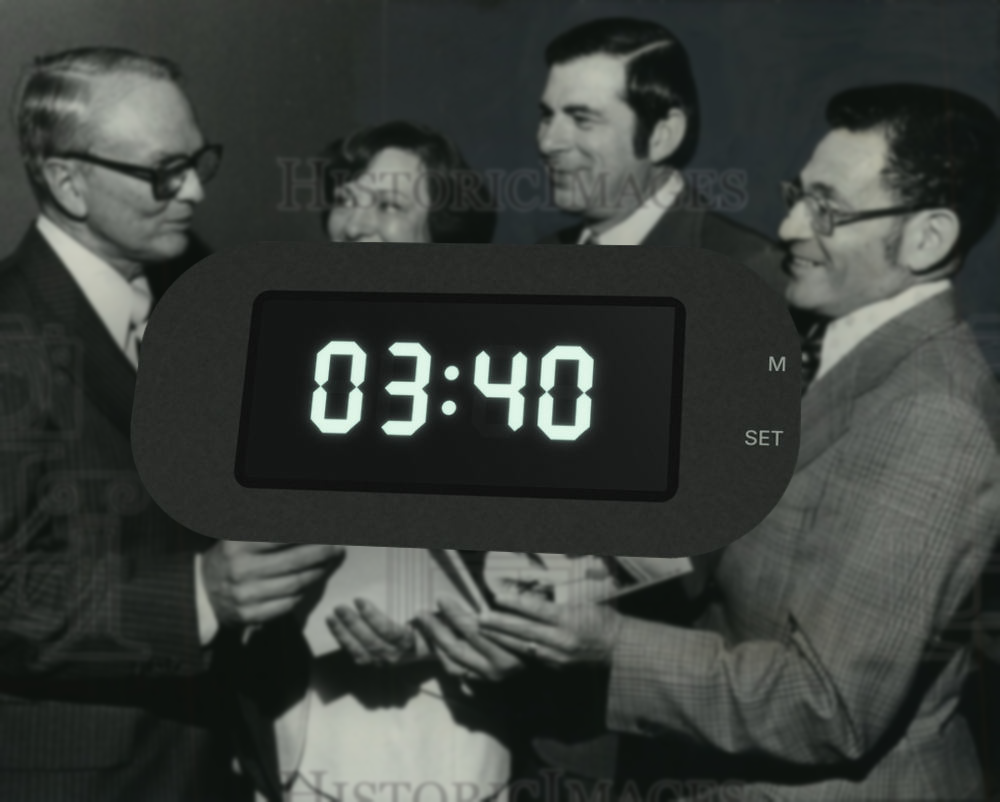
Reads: **3:40**
